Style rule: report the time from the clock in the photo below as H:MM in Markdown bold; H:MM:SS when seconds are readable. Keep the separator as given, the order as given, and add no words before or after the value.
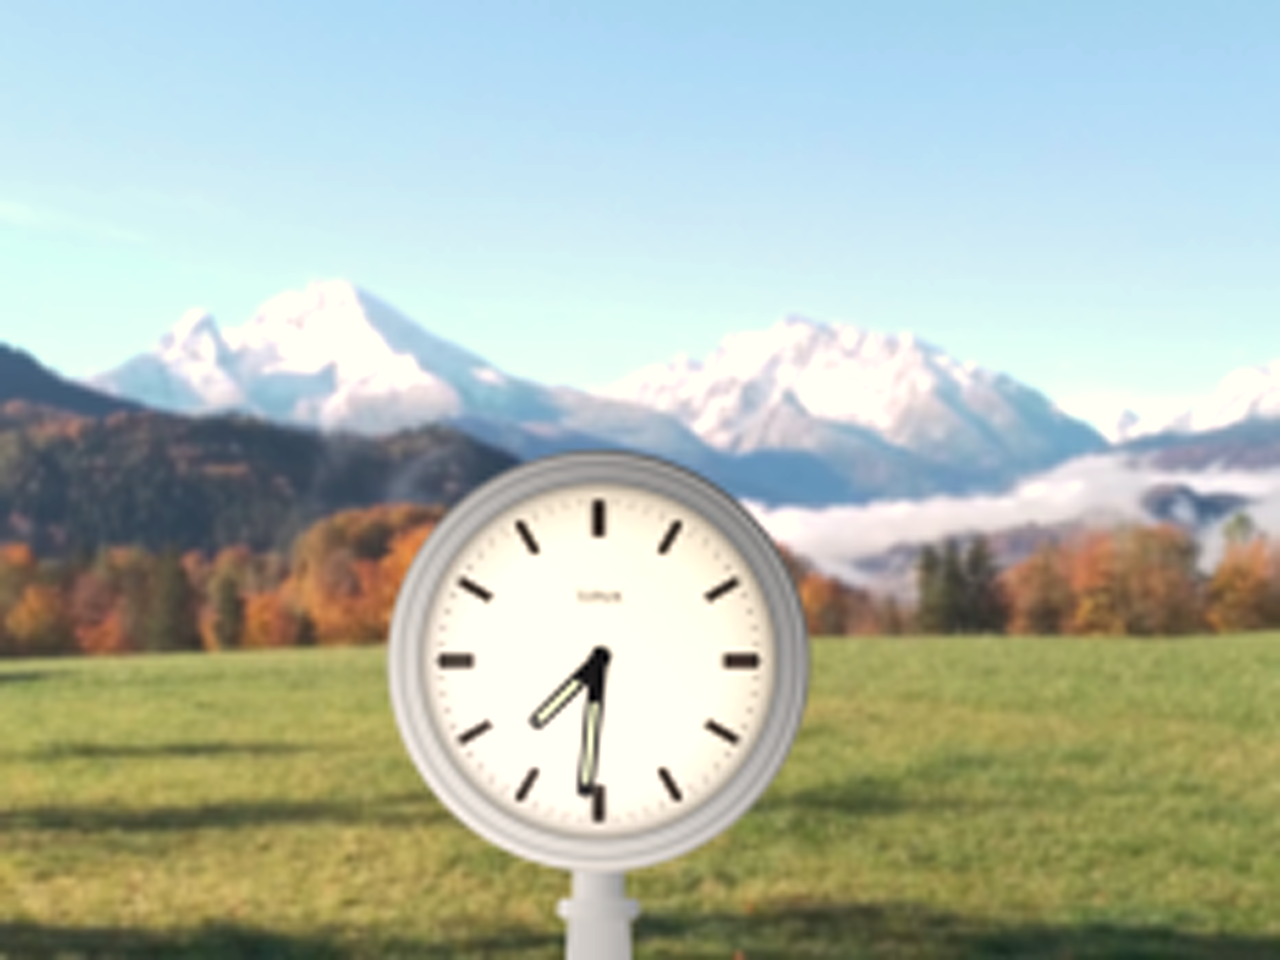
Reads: **7:31**
